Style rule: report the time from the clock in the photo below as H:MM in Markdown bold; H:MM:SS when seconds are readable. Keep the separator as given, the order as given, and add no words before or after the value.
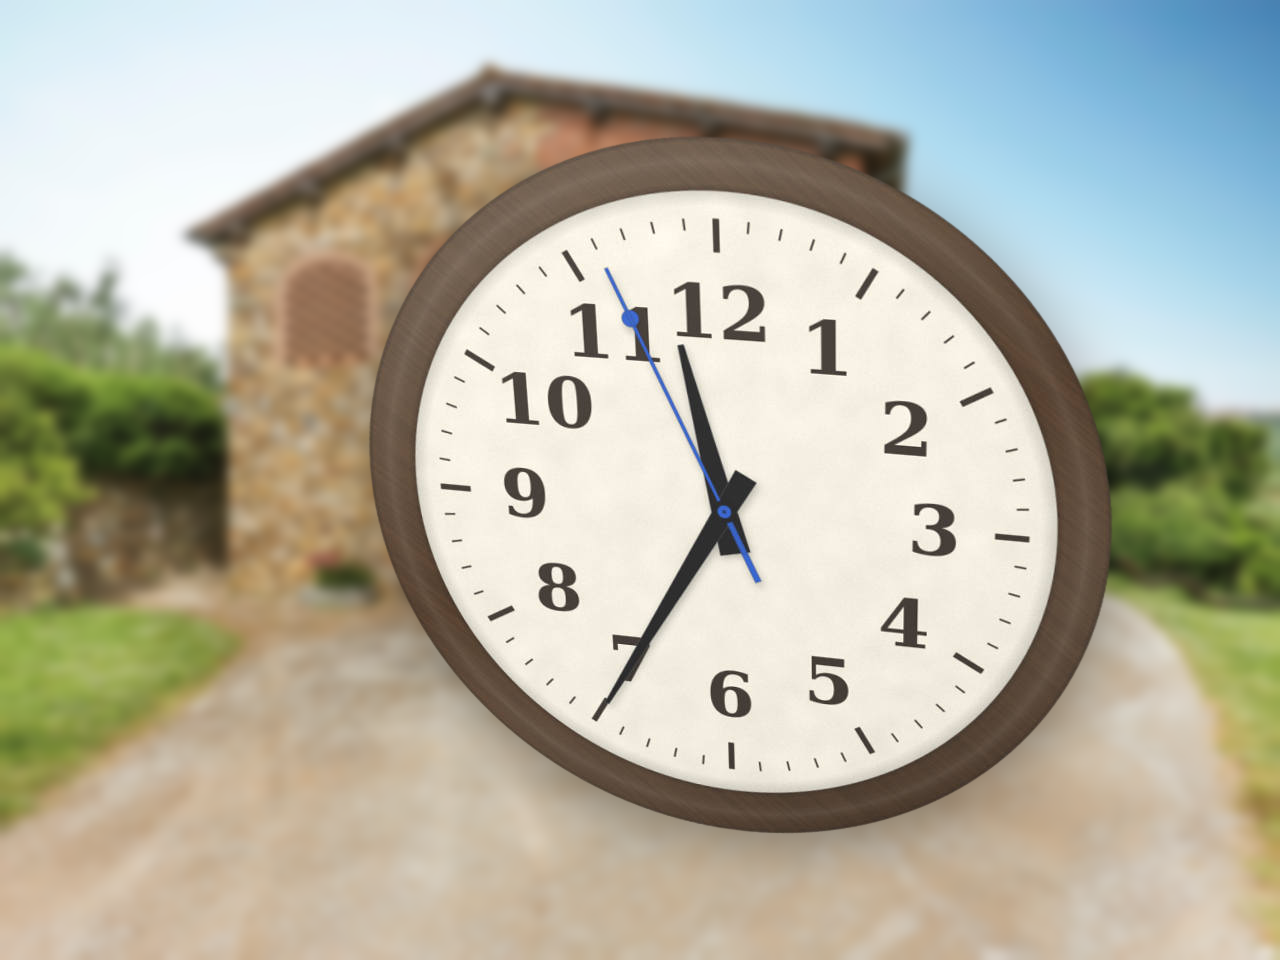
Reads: **11:34:56**
